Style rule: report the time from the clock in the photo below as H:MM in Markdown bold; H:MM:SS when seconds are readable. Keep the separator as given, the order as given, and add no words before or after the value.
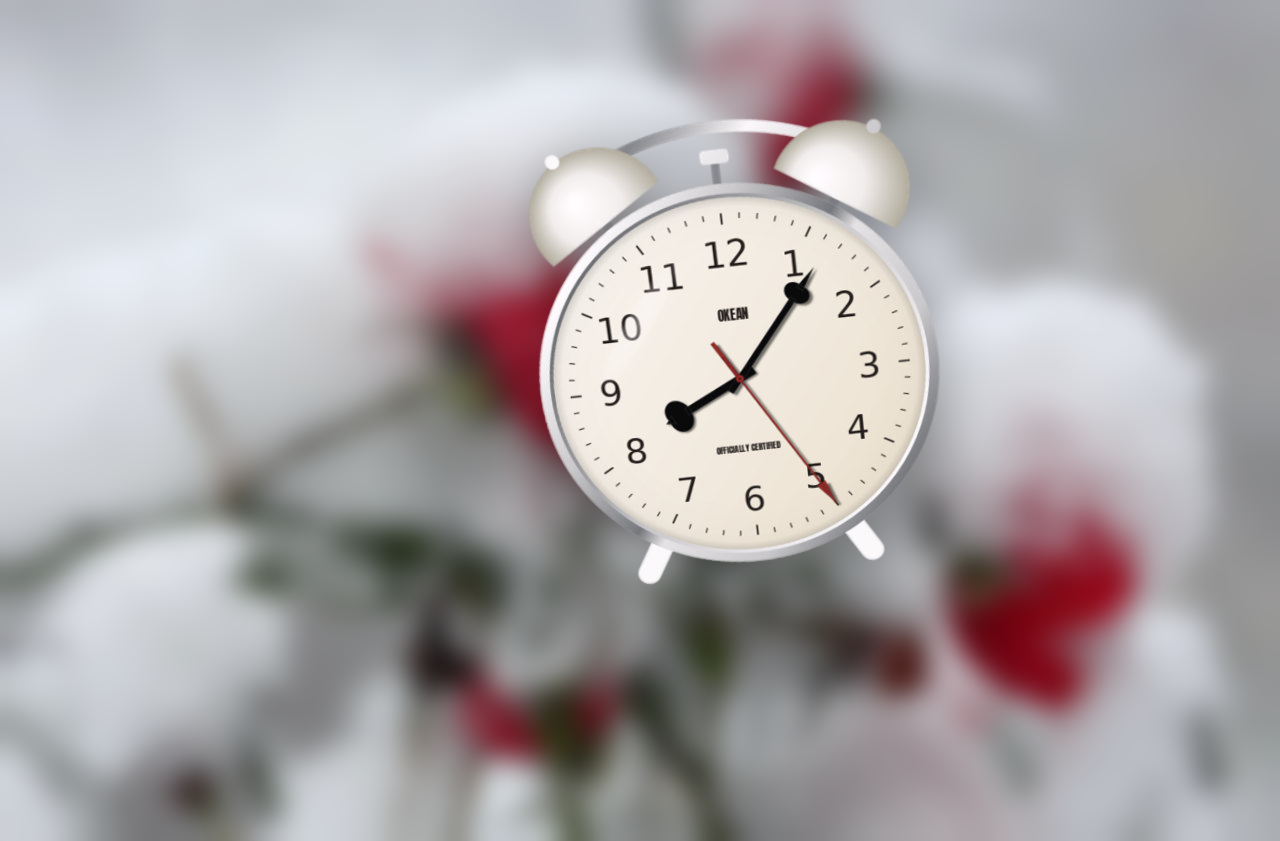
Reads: **8:06:25**
